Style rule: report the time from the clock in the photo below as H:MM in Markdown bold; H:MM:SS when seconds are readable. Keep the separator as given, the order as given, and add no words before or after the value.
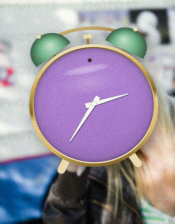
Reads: **2:36**
